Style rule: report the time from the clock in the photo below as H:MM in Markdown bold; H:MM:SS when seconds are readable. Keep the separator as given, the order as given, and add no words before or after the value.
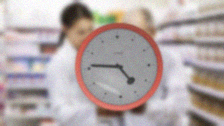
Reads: **4:46**
